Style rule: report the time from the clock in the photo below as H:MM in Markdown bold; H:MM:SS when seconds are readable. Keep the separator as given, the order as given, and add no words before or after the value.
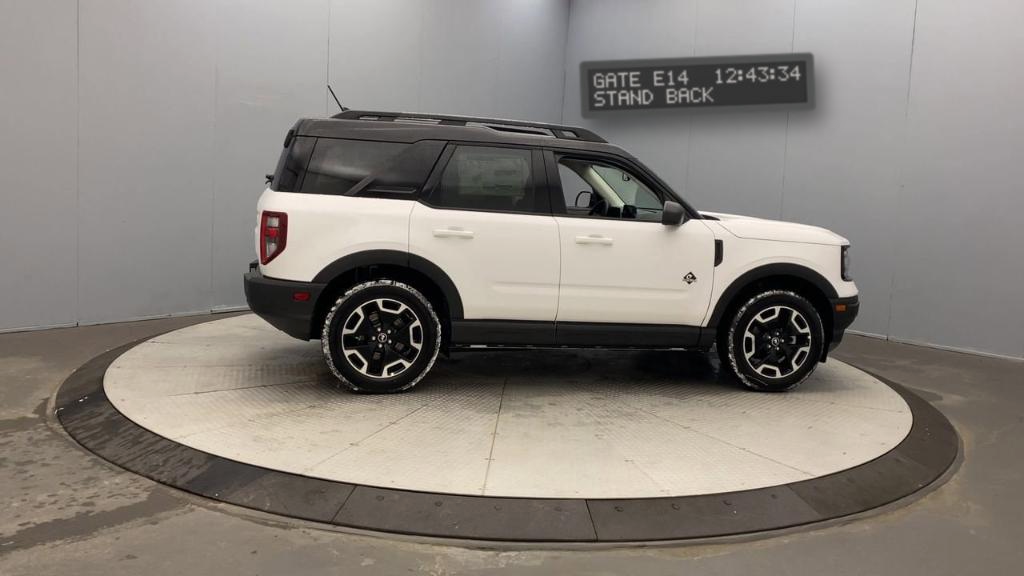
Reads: **12:43:34**
